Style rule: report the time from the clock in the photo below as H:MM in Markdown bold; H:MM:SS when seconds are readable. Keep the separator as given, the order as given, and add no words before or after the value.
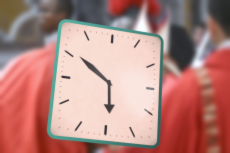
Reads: **5:51**
